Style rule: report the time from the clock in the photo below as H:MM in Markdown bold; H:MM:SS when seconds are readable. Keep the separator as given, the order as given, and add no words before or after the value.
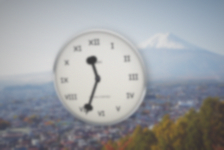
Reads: **11:34**
